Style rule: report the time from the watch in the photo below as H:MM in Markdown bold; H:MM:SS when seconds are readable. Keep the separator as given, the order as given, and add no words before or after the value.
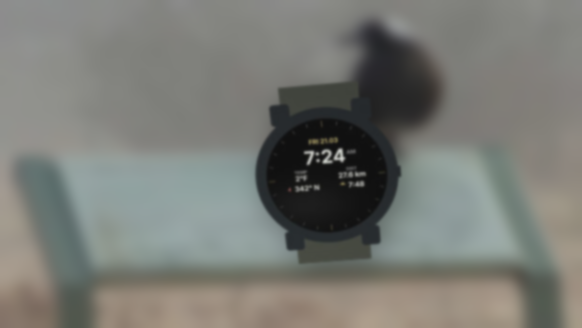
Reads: **7:24**
